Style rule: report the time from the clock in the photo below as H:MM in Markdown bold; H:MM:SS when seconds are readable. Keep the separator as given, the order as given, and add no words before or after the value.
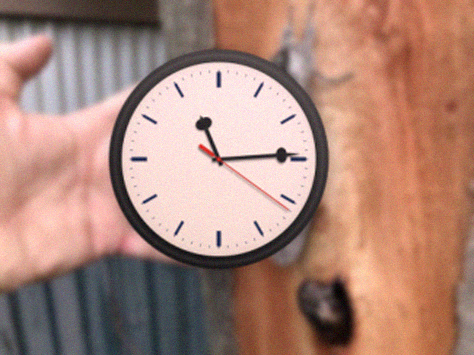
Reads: **11:14:21**
